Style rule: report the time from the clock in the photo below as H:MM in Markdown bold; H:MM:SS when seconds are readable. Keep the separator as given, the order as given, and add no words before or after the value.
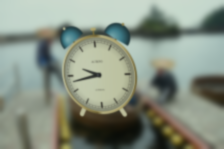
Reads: **9:43**
